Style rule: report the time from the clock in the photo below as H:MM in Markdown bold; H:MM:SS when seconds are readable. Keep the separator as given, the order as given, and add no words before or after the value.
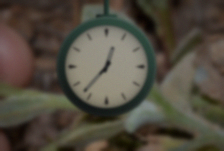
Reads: **12:37**
